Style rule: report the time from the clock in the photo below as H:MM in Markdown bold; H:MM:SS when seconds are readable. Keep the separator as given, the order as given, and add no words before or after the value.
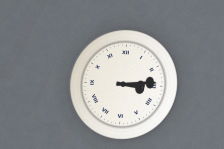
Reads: **3:14**
